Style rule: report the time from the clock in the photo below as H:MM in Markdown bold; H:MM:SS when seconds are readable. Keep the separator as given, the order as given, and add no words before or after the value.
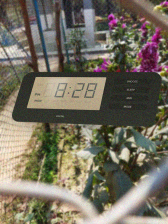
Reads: **8:28**
